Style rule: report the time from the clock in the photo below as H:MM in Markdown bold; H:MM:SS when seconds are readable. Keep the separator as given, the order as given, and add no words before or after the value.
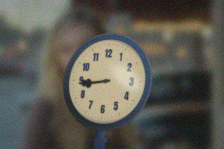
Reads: **8:44**
